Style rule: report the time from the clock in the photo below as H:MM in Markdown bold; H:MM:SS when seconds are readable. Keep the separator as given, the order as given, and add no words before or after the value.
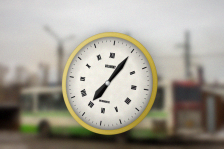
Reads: **7:05**
